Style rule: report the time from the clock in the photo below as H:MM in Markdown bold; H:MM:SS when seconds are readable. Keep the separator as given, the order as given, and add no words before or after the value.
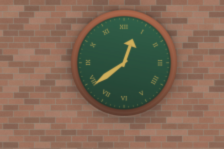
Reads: **12:39**
